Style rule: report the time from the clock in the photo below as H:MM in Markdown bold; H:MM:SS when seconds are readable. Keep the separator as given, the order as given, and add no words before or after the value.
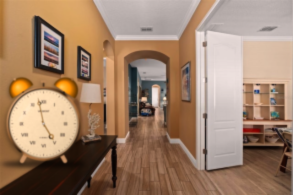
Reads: **4:58**
